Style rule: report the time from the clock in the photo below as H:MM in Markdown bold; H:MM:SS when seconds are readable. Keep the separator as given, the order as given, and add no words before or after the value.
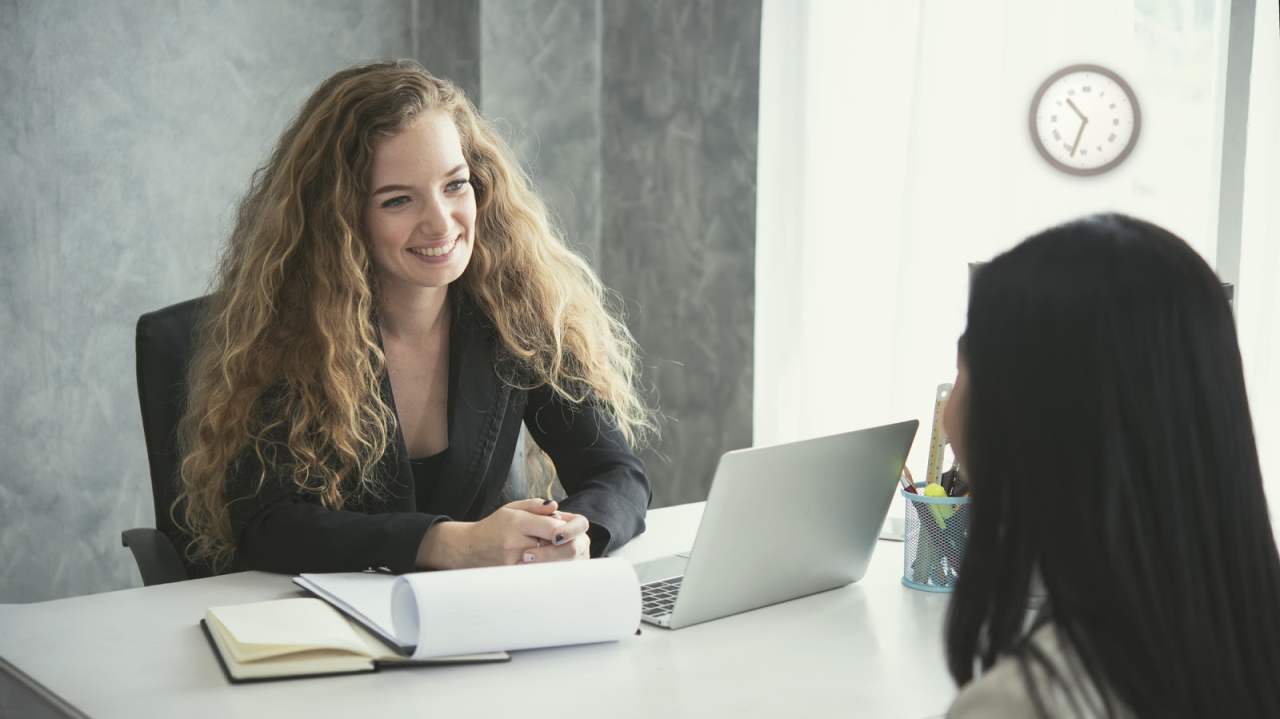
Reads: **10:33**
